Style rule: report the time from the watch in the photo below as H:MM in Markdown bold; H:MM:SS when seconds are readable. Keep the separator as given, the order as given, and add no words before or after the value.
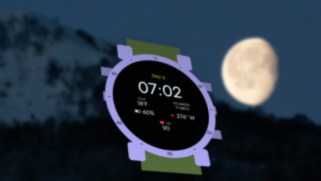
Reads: **7:02**
